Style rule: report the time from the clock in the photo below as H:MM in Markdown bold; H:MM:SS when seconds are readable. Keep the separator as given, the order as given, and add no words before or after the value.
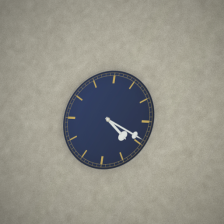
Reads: **4:19**
